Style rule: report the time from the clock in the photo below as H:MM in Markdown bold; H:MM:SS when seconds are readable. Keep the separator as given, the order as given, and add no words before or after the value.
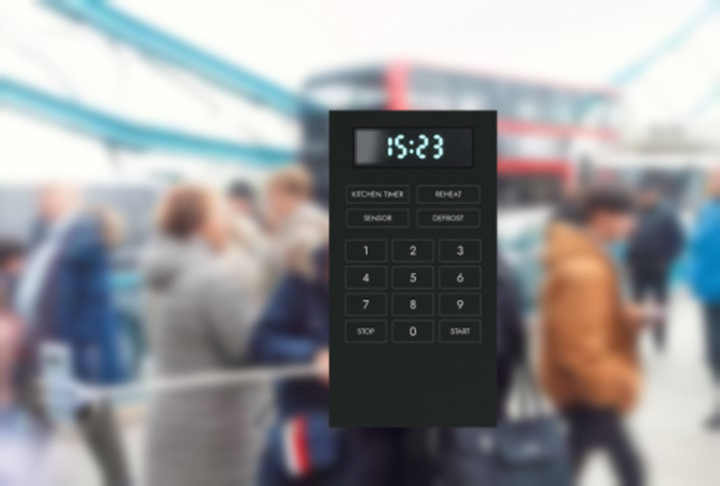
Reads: **15:23**
